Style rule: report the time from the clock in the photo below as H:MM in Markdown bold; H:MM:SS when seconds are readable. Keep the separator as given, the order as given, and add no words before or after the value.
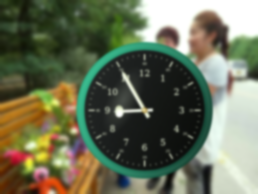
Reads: **8:55**
